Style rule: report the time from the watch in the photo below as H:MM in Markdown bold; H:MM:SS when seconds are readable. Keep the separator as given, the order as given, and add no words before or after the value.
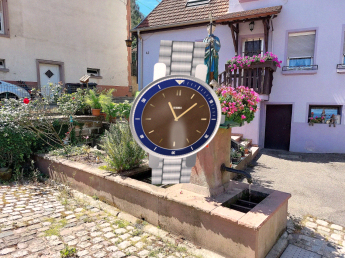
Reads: **11:08**
